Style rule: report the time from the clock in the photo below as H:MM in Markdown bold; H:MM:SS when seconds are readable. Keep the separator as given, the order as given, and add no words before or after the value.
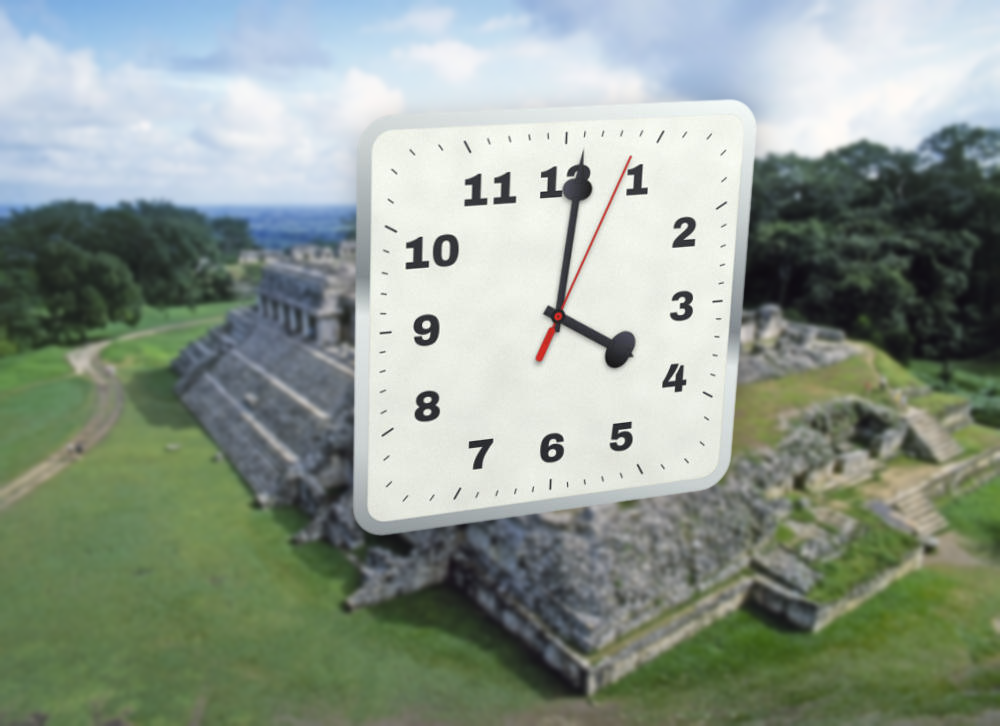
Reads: **4:01:04**
